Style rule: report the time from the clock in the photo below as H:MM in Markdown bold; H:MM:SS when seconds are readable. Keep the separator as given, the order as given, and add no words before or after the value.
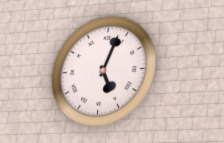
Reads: **5:03**
